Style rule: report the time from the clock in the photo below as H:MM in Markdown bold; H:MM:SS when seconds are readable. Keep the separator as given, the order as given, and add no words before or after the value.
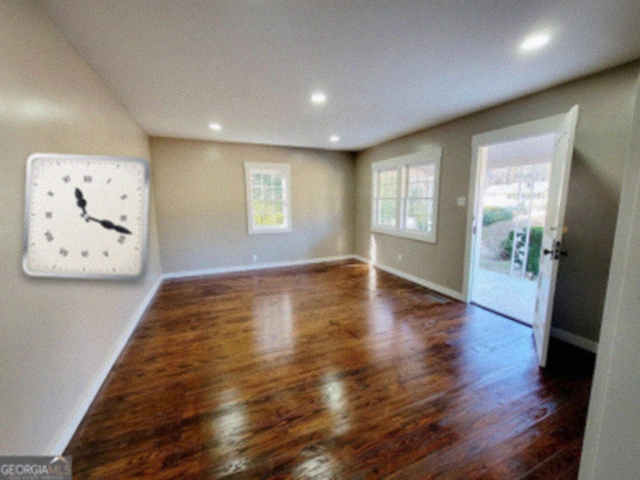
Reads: **11:18**
